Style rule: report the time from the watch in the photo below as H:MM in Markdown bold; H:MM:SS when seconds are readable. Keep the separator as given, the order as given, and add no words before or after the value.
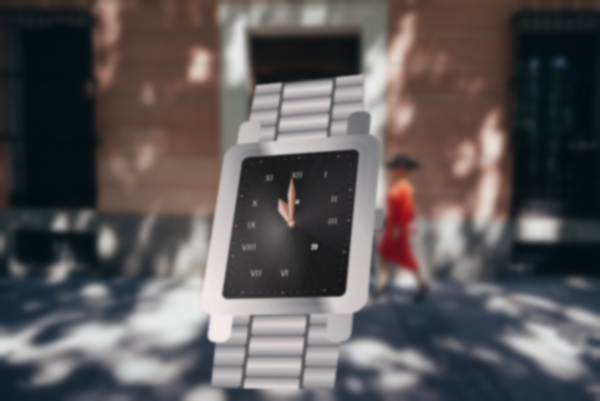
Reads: **10:59**
